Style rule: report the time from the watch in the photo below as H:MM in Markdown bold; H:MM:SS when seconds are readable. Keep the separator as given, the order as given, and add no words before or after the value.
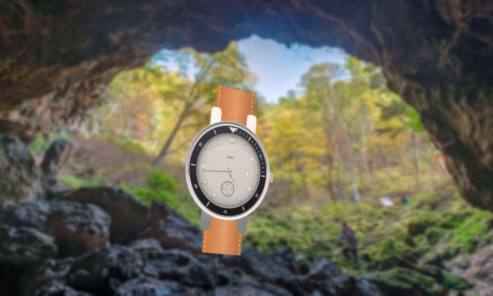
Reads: **4:44**
